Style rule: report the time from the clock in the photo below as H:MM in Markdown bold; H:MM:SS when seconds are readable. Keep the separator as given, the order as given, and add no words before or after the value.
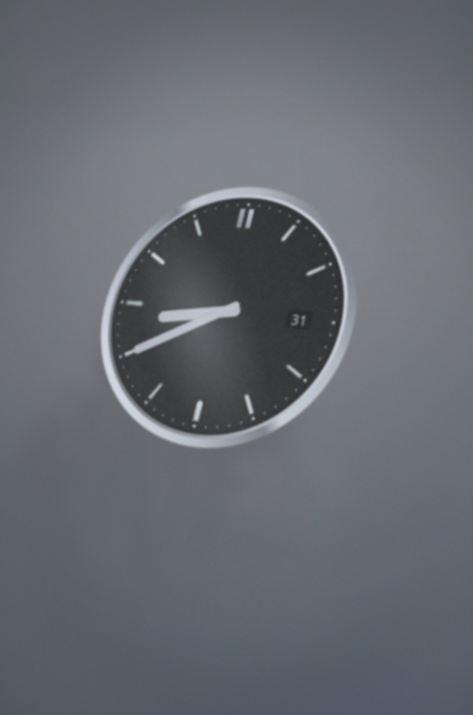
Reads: **8:40**
